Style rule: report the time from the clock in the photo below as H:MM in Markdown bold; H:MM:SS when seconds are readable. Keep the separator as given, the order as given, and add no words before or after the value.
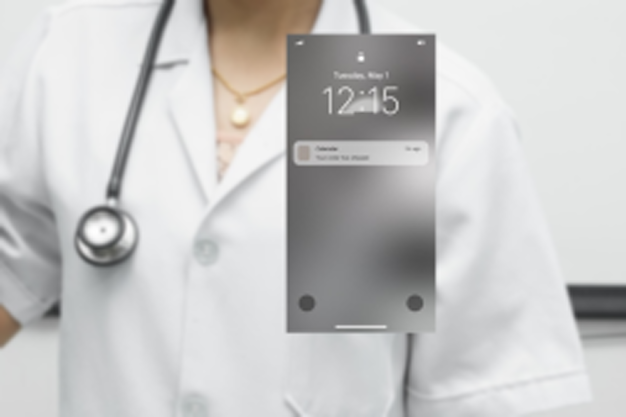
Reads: **12:15**
